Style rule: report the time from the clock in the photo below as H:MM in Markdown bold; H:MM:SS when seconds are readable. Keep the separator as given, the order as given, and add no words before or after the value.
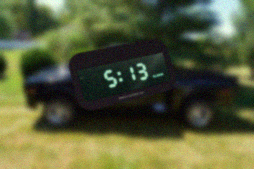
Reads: **5:13**
